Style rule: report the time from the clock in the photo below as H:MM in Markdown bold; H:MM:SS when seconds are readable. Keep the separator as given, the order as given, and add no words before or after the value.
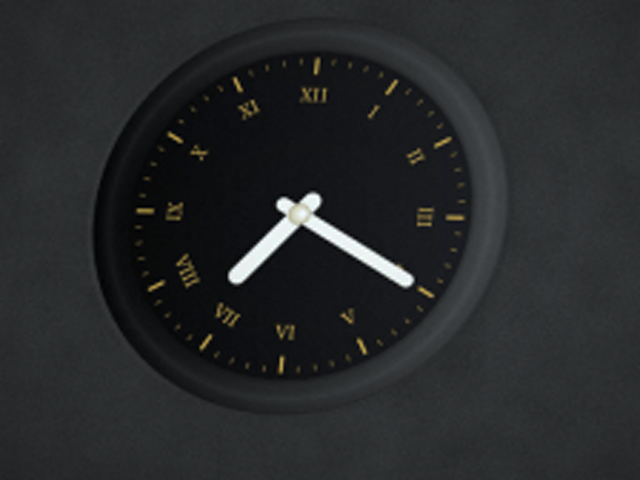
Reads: **7:20**
